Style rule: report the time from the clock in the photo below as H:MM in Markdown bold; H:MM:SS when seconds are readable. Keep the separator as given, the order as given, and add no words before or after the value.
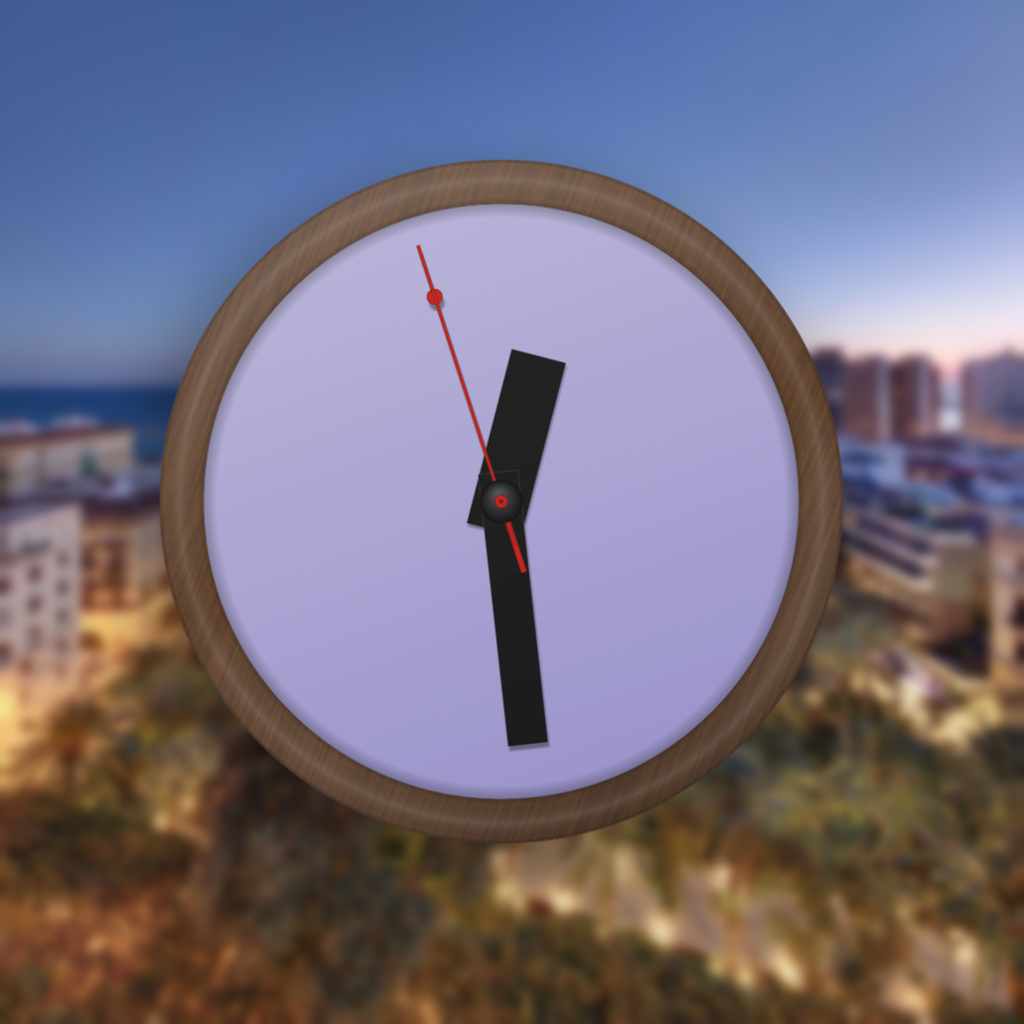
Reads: **12:28:57**
